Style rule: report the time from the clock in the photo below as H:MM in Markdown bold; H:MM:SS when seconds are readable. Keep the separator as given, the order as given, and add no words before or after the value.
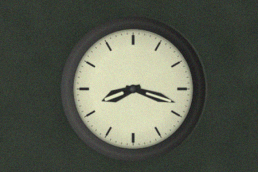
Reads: **8:18**
